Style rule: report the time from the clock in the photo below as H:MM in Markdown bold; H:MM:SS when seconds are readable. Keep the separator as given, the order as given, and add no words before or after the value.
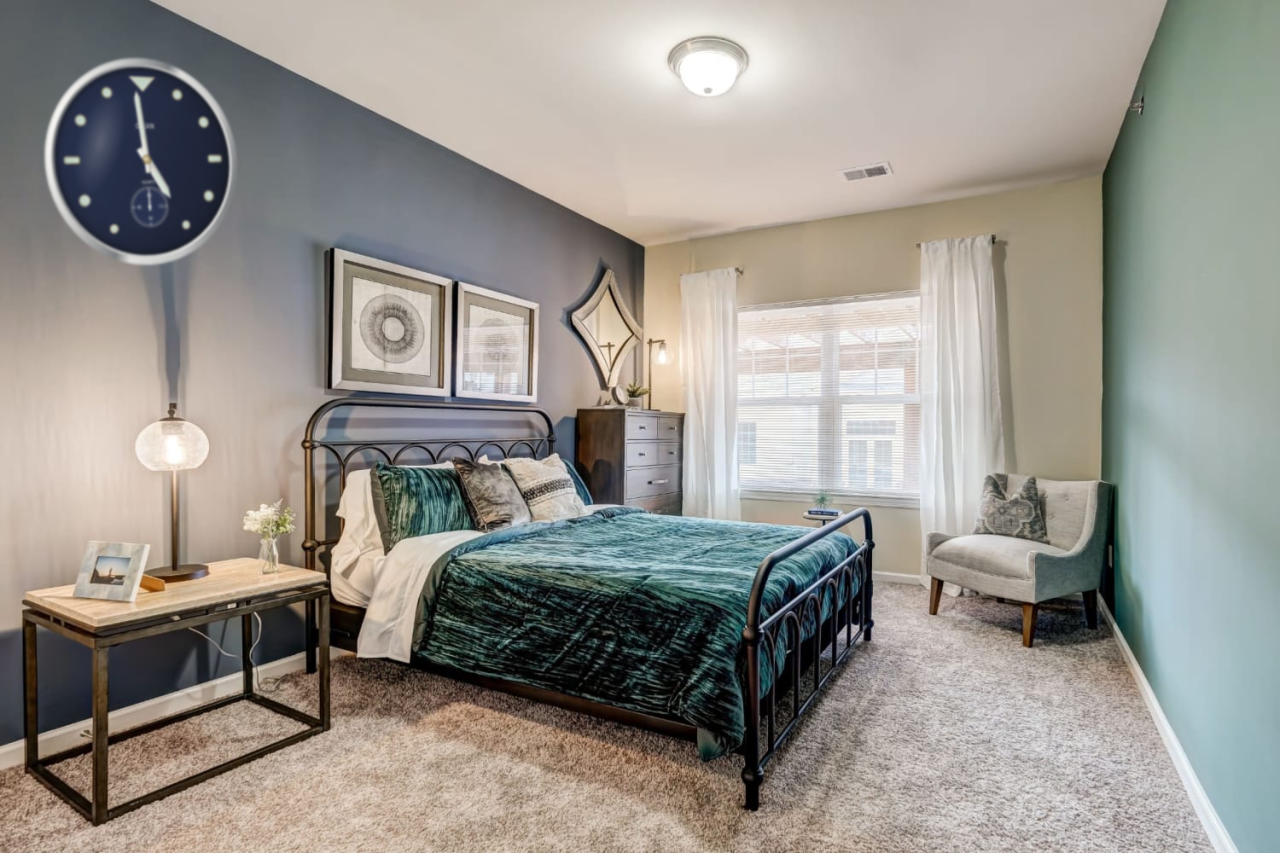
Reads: **4:59**
